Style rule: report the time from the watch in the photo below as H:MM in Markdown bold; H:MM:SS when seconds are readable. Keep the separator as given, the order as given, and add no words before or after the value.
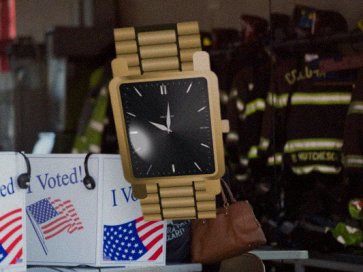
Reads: **10:01**
